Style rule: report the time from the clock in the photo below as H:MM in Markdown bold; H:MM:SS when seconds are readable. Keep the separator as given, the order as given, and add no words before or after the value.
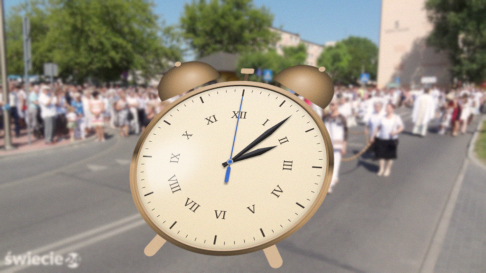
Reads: **2:07:00**
